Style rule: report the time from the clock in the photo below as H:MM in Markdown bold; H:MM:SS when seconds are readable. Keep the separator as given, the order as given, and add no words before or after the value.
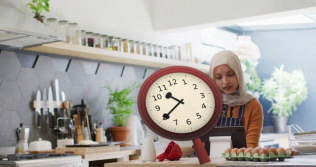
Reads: **10:40**
